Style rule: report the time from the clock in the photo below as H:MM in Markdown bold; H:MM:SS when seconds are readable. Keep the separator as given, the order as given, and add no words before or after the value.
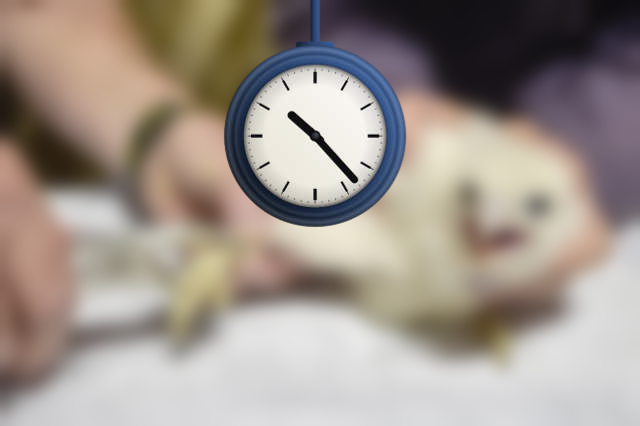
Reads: **10:23**
